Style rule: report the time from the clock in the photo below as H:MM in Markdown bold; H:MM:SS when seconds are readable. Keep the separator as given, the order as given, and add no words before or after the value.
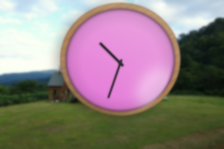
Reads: **10:33**
